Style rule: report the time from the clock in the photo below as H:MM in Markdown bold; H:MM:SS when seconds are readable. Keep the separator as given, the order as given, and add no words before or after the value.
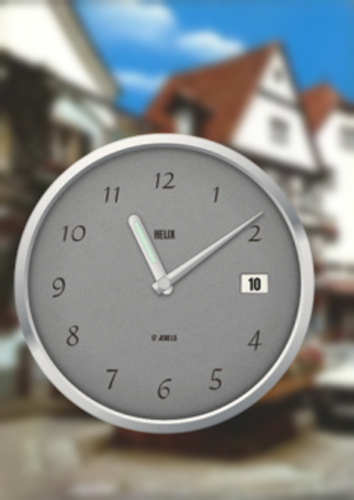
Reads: **11:09**
